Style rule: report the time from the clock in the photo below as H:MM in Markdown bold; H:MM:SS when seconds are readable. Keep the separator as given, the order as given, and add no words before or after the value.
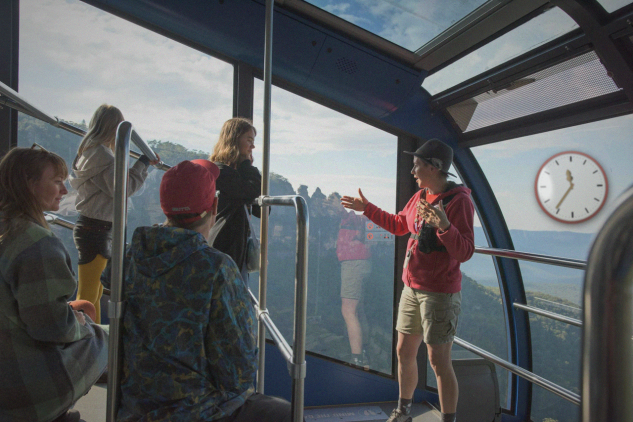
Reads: **11:36**
